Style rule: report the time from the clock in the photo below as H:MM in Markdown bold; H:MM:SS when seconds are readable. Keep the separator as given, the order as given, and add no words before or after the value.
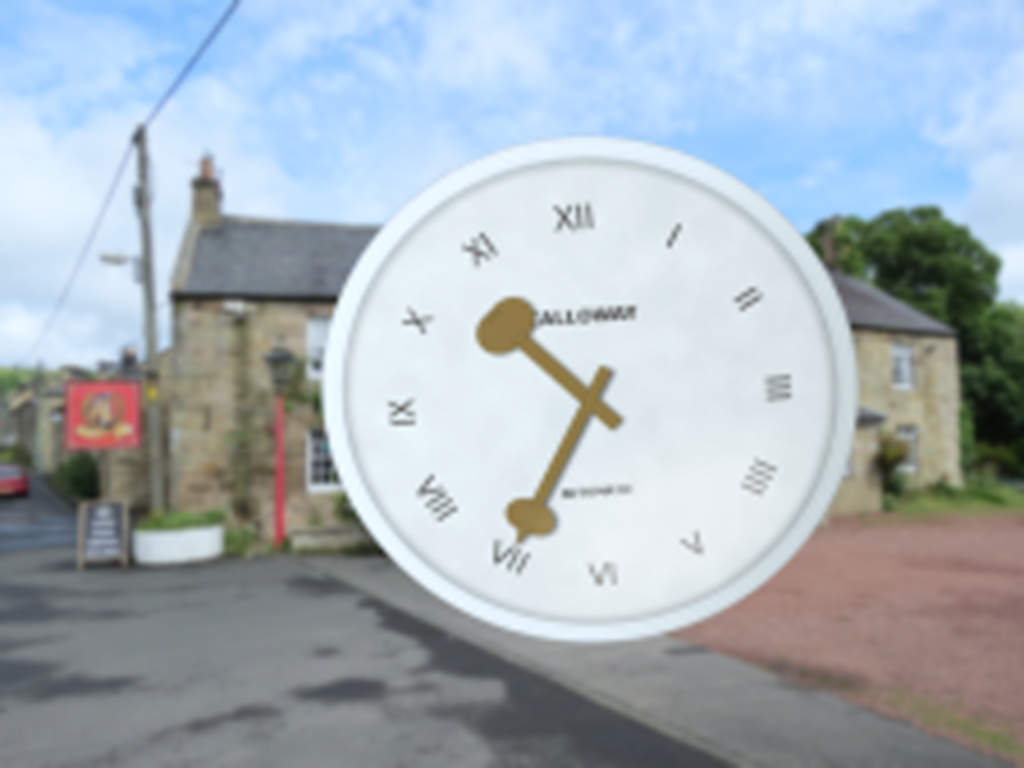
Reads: **10:35**
